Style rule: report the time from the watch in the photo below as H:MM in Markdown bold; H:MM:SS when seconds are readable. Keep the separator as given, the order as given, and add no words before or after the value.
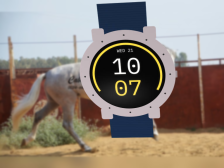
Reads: **10:07**
